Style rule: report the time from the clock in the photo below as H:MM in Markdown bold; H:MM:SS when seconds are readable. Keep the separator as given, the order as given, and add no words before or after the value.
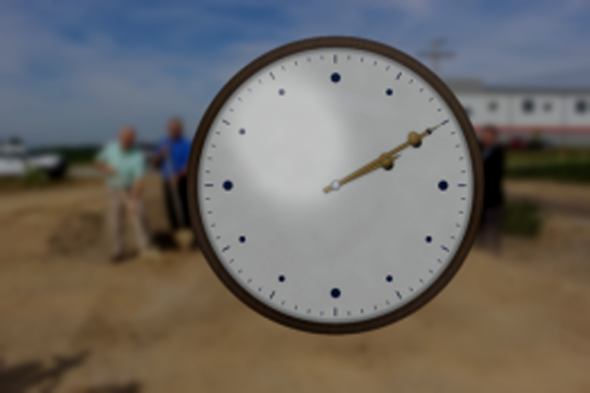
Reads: **2:10**
